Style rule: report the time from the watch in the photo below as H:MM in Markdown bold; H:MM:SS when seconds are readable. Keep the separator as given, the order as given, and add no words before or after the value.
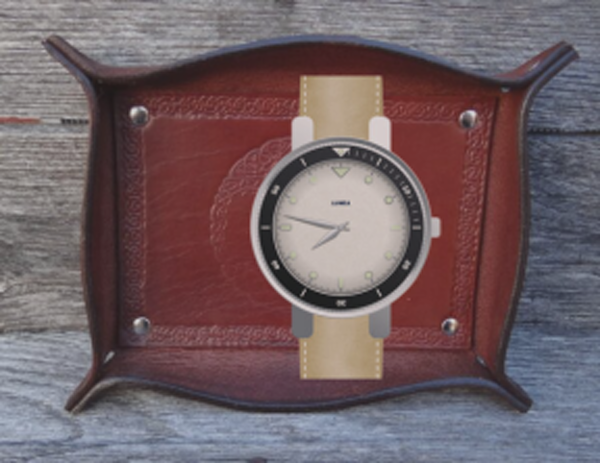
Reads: **7:47**
